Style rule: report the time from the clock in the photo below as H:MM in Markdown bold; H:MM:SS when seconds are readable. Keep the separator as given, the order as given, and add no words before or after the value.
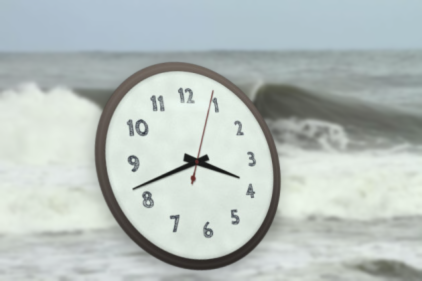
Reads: **3:42:04**
